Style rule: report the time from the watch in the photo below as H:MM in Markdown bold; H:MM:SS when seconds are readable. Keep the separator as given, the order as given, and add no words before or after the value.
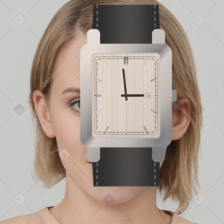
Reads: **2:59**
